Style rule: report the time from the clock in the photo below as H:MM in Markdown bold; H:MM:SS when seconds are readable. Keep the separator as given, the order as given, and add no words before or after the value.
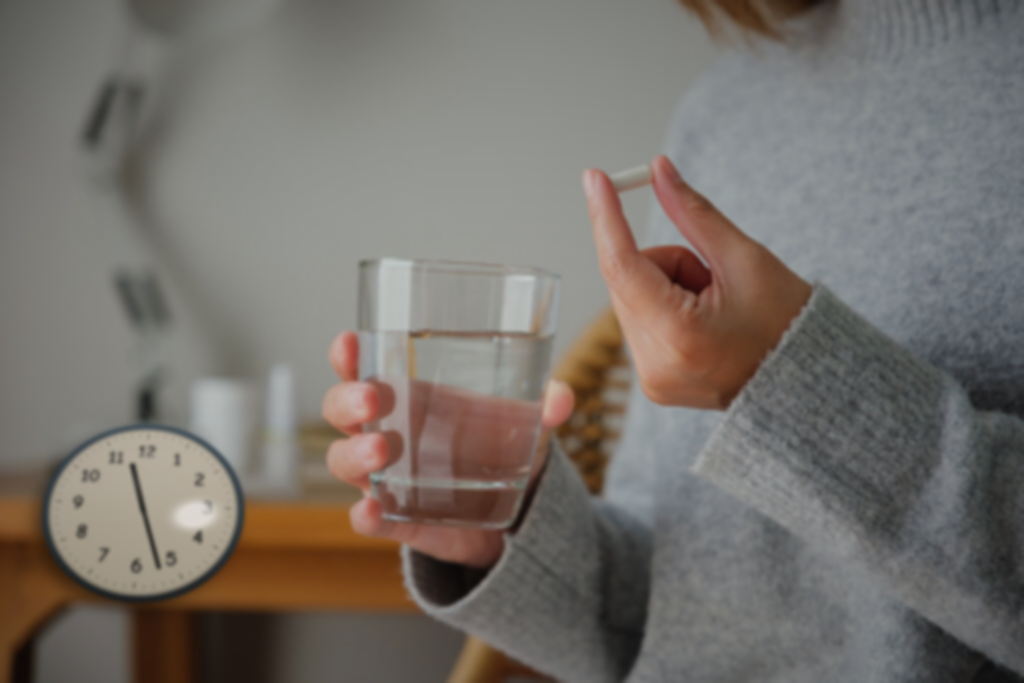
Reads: **11:27**
